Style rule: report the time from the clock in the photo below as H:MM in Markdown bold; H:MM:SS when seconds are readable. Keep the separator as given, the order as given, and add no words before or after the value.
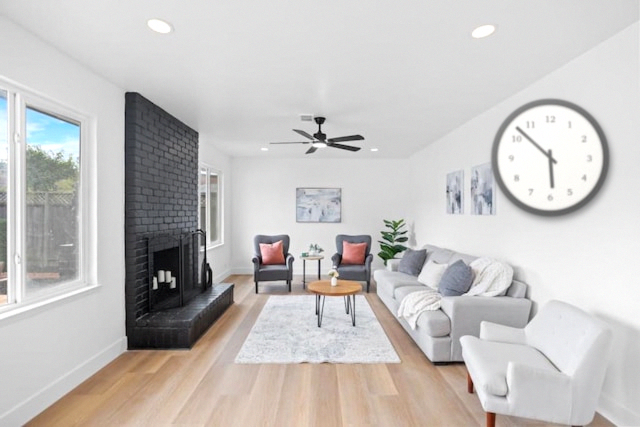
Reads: **5:52**
